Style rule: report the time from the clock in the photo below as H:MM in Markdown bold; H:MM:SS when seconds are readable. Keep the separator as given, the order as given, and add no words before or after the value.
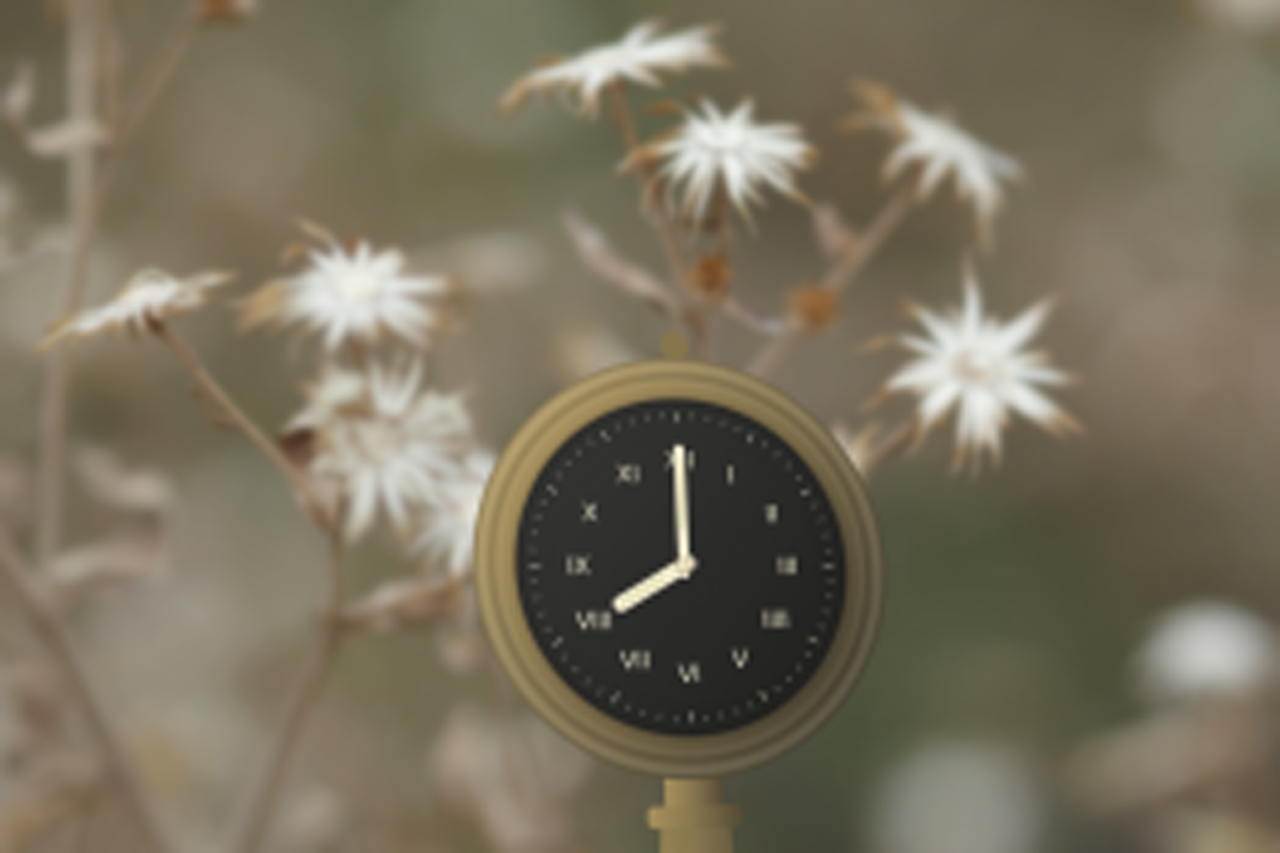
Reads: **8:00**
